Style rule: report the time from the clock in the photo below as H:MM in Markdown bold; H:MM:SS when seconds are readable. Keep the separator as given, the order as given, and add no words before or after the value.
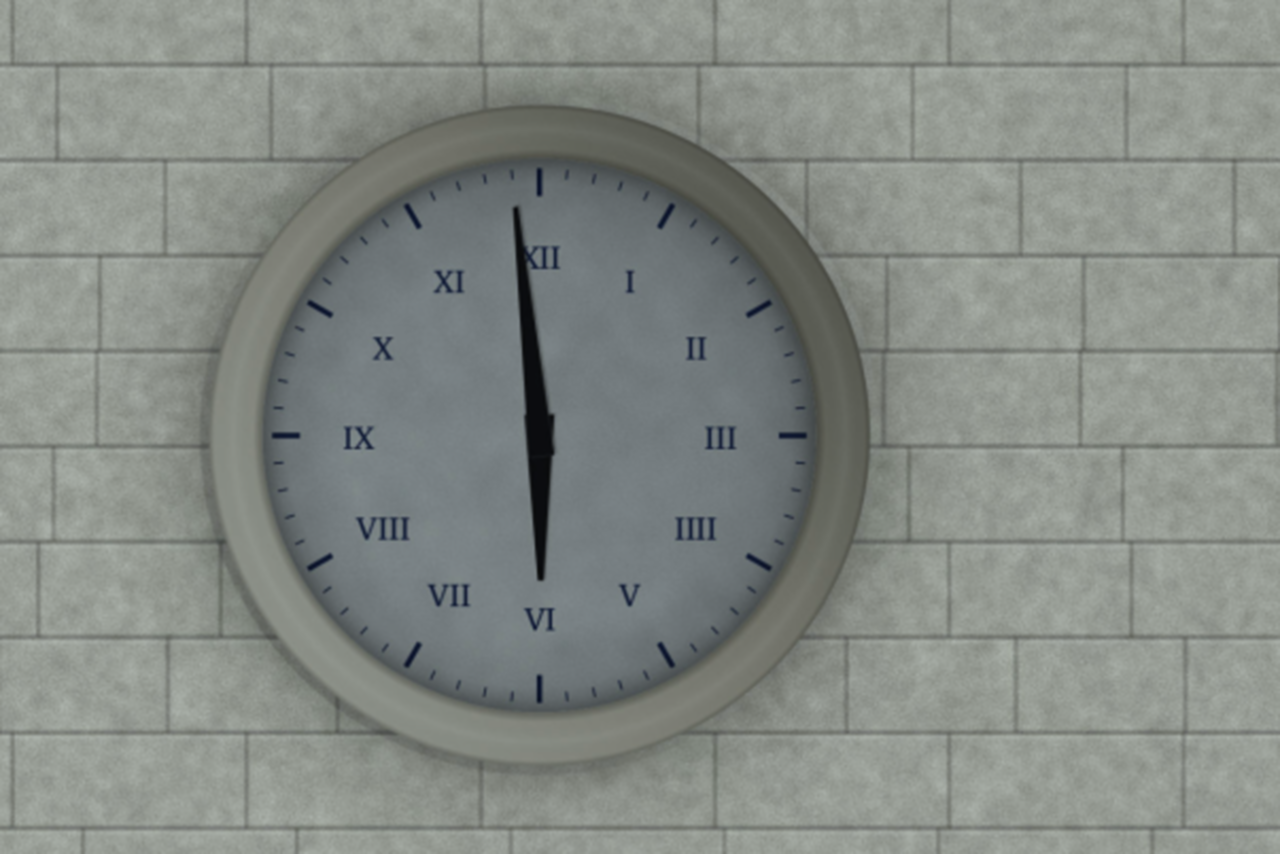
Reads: **5:59**
